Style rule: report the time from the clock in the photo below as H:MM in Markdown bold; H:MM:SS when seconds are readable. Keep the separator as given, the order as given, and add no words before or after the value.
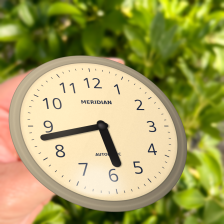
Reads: **5:43**
